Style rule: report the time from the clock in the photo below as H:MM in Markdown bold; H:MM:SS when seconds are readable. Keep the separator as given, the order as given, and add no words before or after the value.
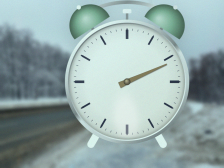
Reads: **2:11**
